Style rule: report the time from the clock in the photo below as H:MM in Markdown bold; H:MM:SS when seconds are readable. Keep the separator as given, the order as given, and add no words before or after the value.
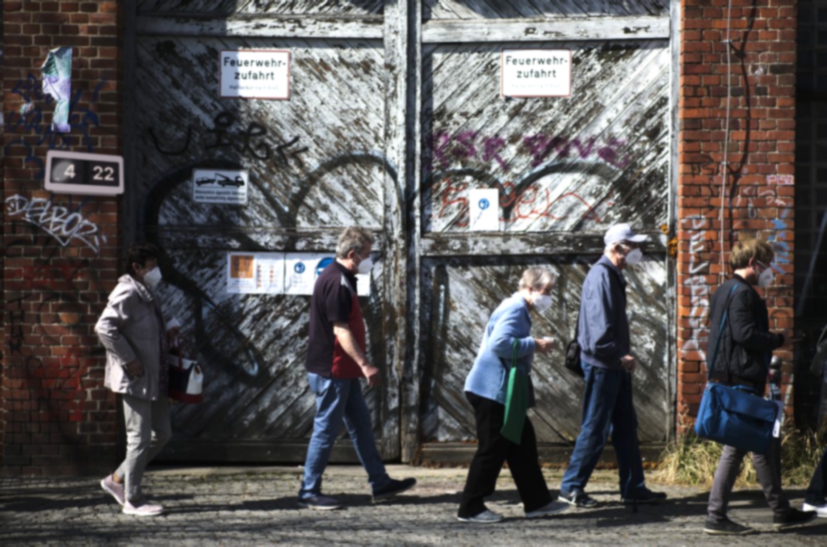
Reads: **4:22**
